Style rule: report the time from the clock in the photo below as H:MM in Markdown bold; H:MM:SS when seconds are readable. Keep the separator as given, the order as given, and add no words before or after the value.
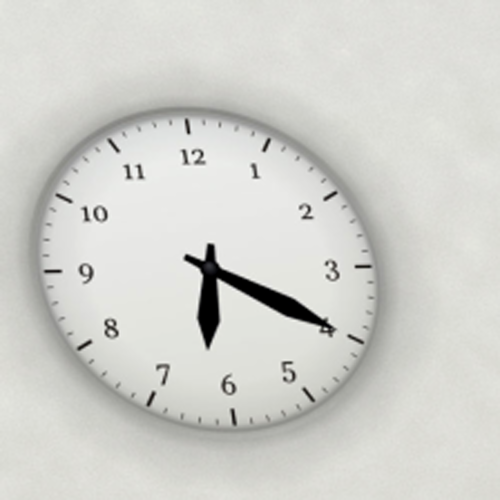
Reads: **6:20**
